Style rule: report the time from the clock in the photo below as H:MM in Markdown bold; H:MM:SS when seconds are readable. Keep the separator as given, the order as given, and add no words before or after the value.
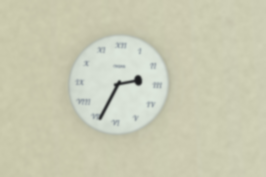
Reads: **2:34**
